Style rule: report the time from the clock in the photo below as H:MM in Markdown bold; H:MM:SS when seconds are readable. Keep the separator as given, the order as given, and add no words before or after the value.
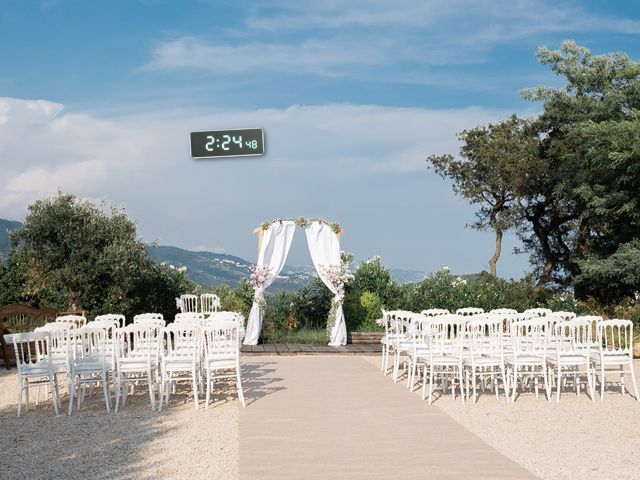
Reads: **2:24:48**
